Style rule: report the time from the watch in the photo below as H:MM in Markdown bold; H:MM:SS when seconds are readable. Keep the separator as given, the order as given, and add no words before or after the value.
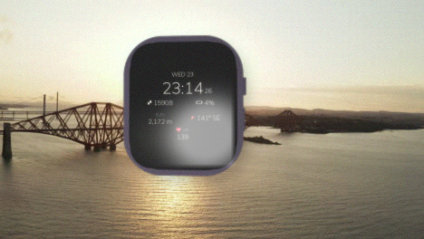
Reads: **23:14**
